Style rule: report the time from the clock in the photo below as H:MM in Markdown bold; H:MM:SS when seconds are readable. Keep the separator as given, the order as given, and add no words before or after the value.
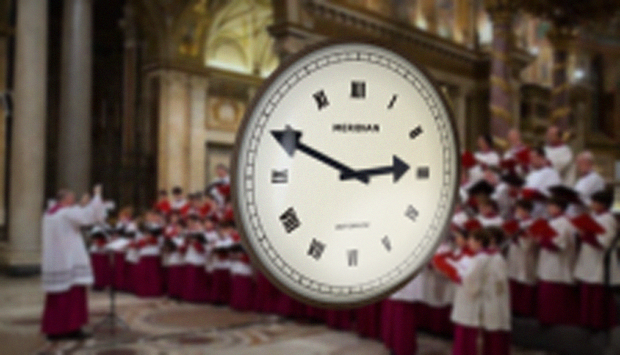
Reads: **2:49**
